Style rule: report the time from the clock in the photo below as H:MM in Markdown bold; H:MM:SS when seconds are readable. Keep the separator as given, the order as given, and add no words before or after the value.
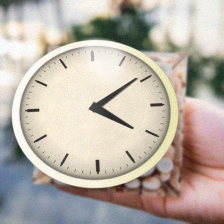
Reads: **4:09**
